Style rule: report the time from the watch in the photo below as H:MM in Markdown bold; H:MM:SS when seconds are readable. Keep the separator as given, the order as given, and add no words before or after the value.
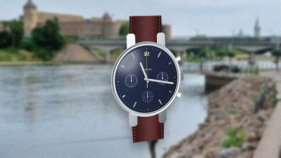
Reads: **11:17**
